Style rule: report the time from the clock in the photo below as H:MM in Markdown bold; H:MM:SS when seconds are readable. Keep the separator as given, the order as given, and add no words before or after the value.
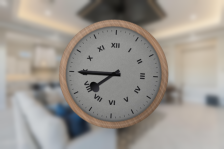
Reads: **7:45**
